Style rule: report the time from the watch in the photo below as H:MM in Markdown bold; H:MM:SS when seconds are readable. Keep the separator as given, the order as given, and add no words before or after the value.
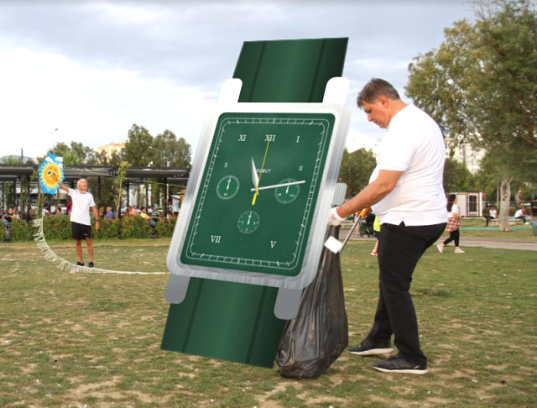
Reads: **11:13**
